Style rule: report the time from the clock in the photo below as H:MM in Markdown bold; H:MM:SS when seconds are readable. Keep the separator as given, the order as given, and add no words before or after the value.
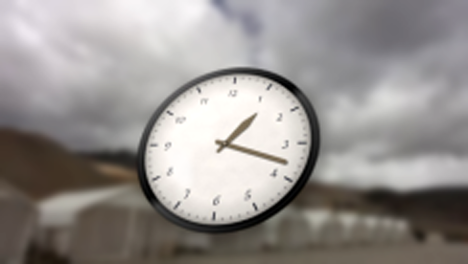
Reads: **1:18**
